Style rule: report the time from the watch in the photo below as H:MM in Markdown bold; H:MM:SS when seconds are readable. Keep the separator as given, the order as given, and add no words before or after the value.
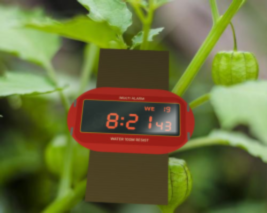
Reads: **8:21:43**
